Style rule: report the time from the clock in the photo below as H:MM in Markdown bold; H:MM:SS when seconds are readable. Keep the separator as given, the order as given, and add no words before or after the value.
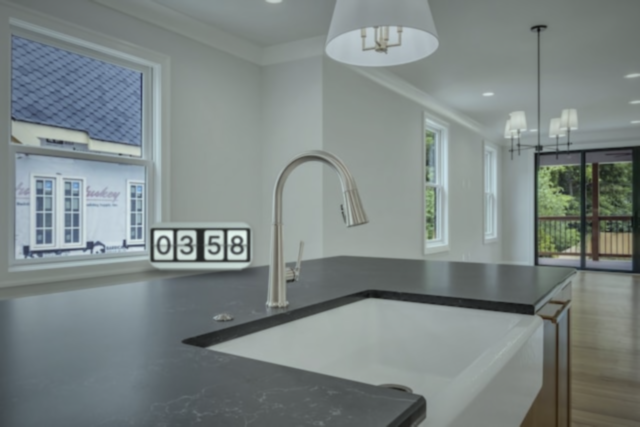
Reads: **3:58**
